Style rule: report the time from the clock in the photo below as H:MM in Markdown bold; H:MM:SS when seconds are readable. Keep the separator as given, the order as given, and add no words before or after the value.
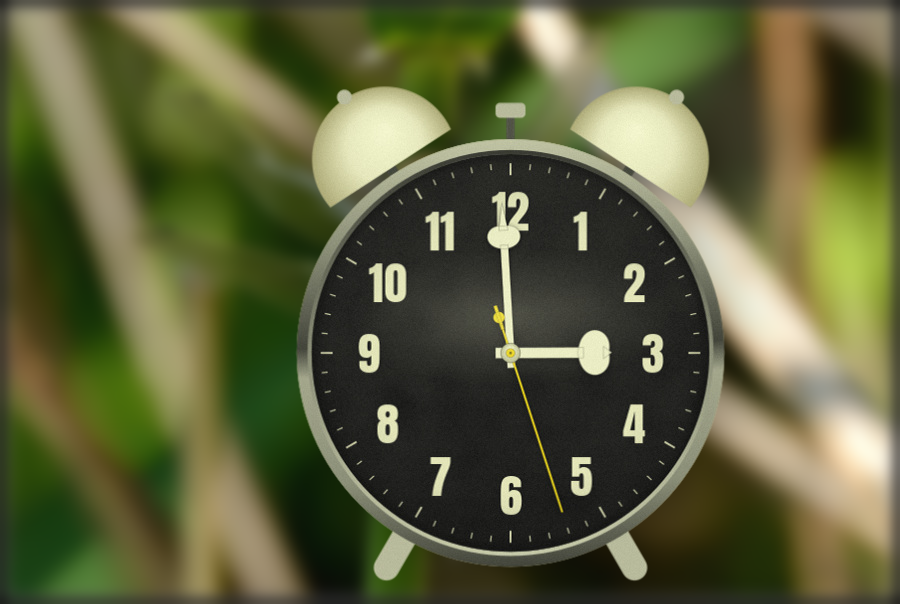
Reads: **2:59:27**
